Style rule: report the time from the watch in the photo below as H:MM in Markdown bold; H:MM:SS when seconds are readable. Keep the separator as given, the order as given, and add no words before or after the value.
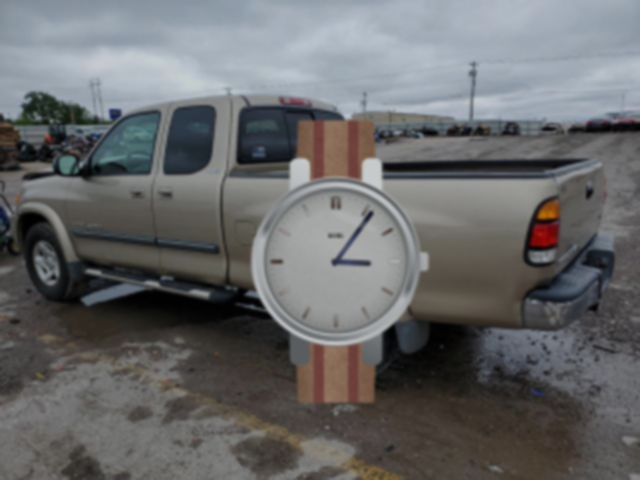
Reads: **3:06**
